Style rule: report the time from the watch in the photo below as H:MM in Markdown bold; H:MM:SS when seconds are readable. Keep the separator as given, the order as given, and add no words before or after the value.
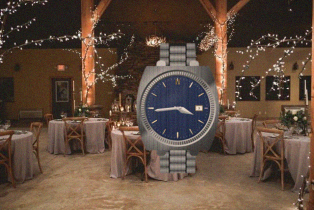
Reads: **3:44**
